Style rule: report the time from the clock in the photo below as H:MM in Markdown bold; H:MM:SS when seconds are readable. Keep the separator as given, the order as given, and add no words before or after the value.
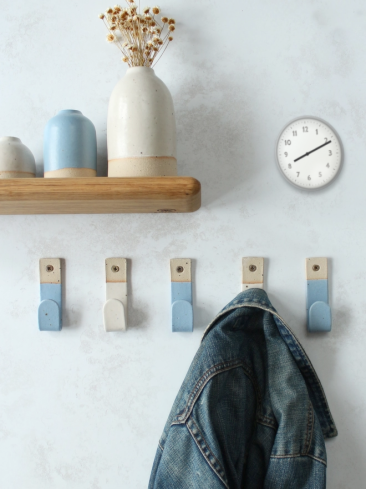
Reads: **8:11**
